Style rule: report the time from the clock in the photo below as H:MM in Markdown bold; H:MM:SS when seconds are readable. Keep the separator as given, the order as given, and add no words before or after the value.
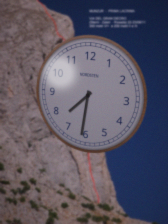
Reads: **7:31**
